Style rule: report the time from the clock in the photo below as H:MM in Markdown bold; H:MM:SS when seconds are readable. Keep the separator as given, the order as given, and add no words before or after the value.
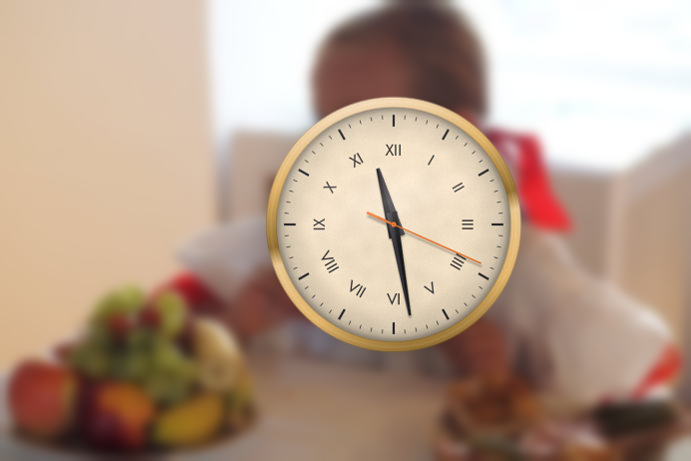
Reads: **11:28:19**
